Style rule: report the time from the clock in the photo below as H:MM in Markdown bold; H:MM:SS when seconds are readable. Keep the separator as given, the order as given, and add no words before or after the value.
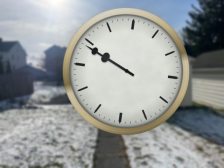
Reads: **9:49**
